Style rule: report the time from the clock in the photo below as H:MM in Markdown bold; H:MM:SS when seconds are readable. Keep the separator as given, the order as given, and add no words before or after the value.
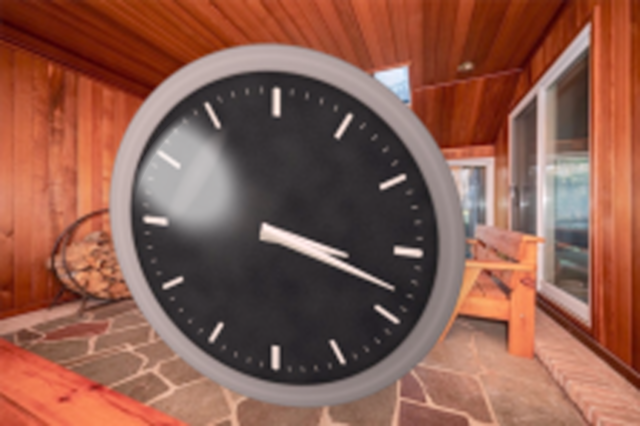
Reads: **3:18**
